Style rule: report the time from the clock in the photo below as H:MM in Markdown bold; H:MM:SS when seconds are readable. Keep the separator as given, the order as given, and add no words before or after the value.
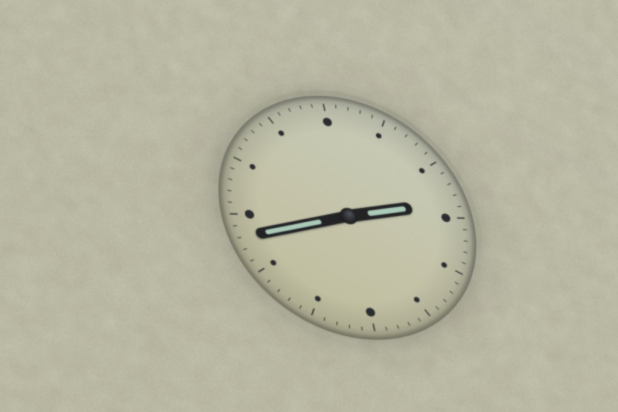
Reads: **2:43**
